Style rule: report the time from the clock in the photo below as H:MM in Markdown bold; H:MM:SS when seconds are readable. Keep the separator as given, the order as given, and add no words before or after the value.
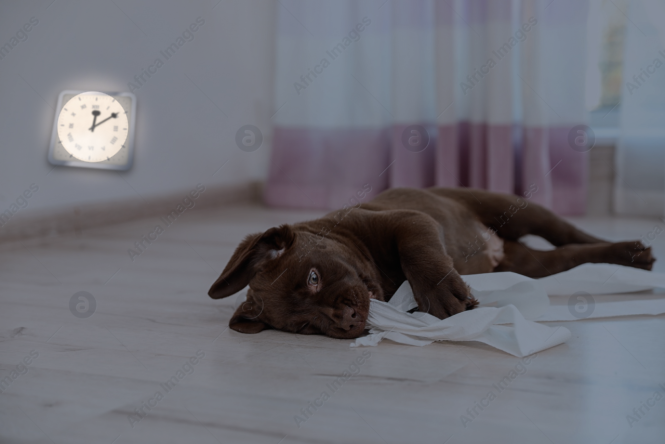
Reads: **12:09**
